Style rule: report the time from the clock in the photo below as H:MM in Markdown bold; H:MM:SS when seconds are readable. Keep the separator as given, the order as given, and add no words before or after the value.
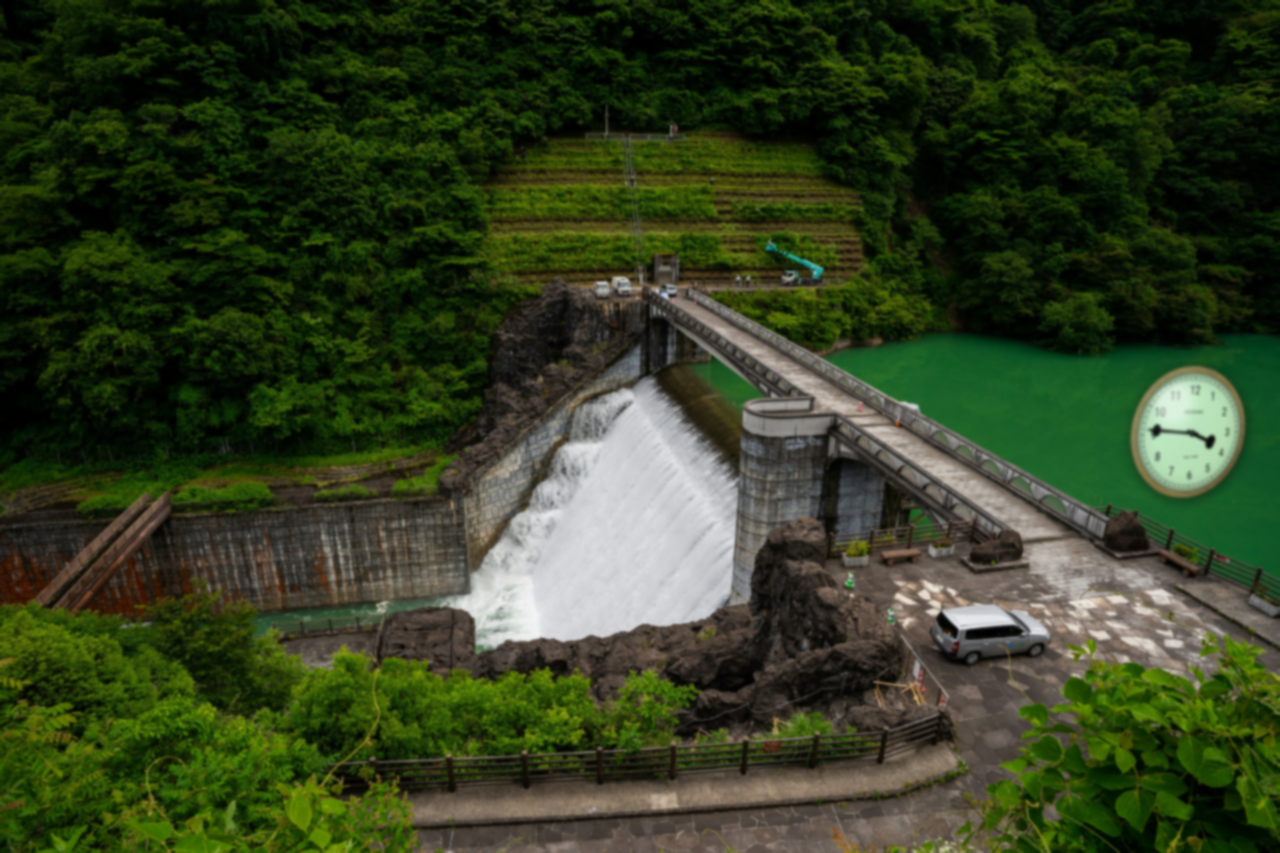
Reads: **3:46**
